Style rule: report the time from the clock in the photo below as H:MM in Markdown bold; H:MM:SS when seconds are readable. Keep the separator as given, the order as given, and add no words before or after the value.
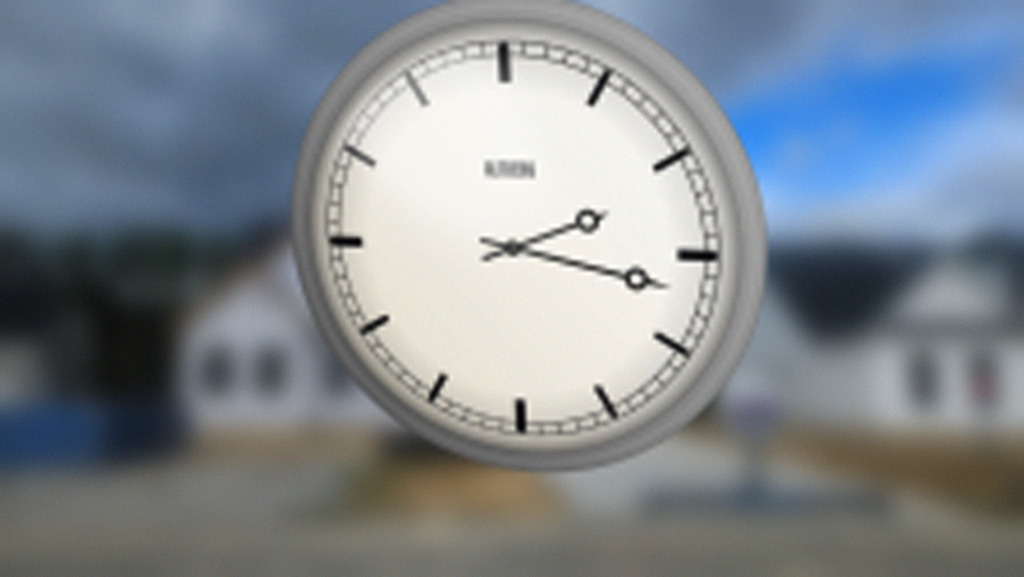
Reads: **2:17**
